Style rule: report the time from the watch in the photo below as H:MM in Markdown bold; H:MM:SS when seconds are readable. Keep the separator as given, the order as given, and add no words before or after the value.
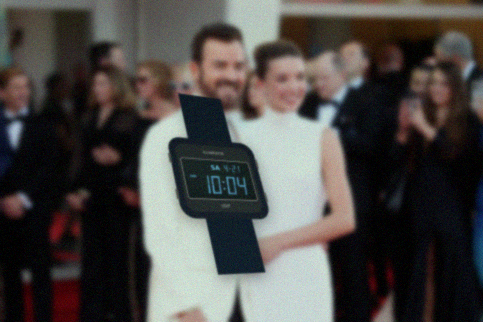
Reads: **10:04**
